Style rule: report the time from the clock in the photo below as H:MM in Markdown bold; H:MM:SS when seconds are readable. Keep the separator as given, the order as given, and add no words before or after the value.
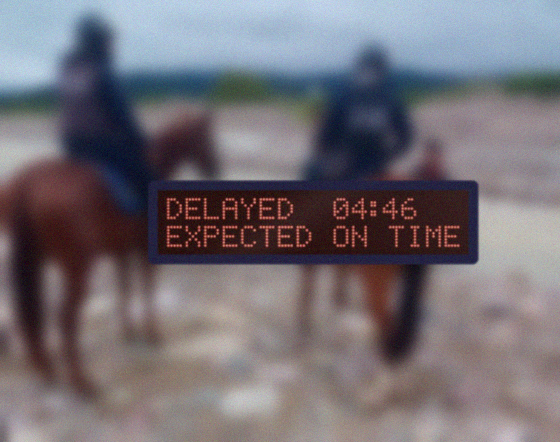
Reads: **4:46**
